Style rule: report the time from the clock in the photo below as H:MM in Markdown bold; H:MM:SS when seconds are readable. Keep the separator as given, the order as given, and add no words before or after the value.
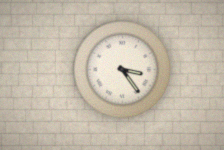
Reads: **3:24**
